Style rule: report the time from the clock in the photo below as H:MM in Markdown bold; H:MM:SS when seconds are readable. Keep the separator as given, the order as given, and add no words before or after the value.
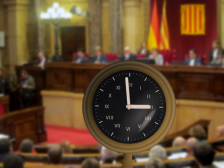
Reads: **2:59**
